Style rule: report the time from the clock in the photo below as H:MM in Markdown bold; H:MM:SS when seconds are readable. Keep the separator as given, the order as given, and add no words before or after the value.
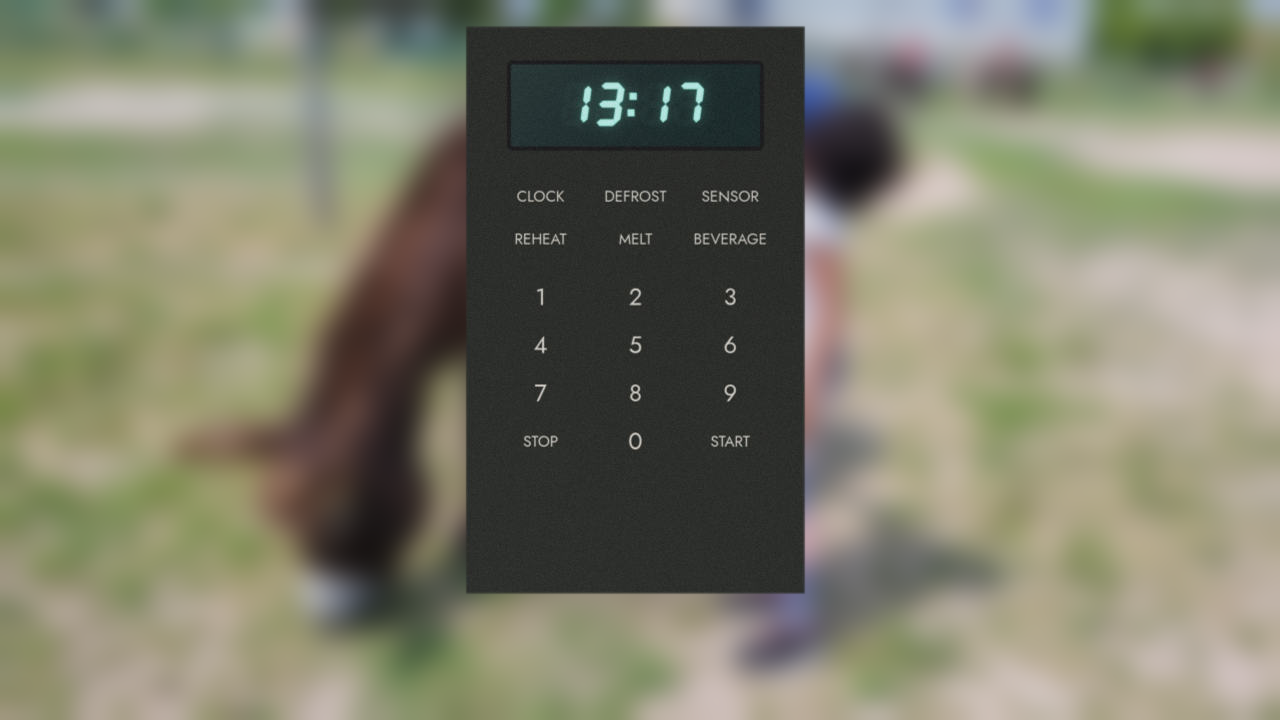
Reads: **13:17**
